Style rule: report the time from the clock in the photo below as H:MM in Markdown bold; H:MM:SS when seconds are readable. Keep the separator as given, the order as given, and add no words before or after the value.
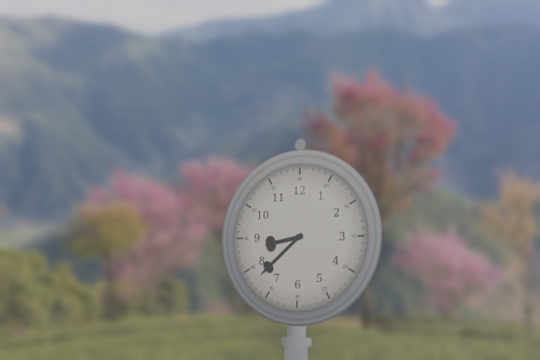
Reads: **8:38**
